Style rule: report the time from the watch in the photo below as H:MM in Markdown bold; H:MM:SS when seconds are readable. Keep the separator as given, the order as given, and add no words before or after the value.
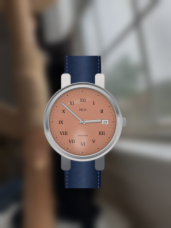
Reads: **2:52**
